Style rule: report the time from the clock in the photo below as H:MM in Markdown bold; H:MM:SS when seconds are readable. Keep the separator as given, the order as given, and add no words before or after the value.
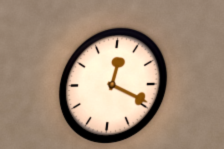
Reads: **12:19**
